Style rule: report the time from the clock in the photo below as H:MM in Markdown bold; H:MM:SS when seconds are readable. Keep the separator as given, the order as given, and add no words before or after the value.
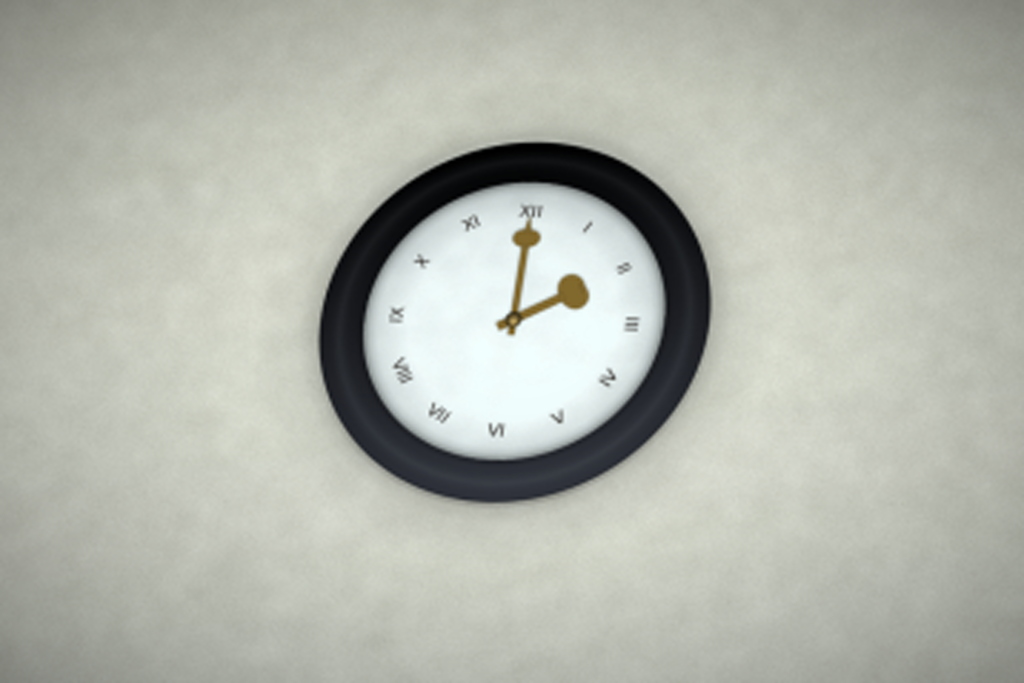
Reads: **2:00**
